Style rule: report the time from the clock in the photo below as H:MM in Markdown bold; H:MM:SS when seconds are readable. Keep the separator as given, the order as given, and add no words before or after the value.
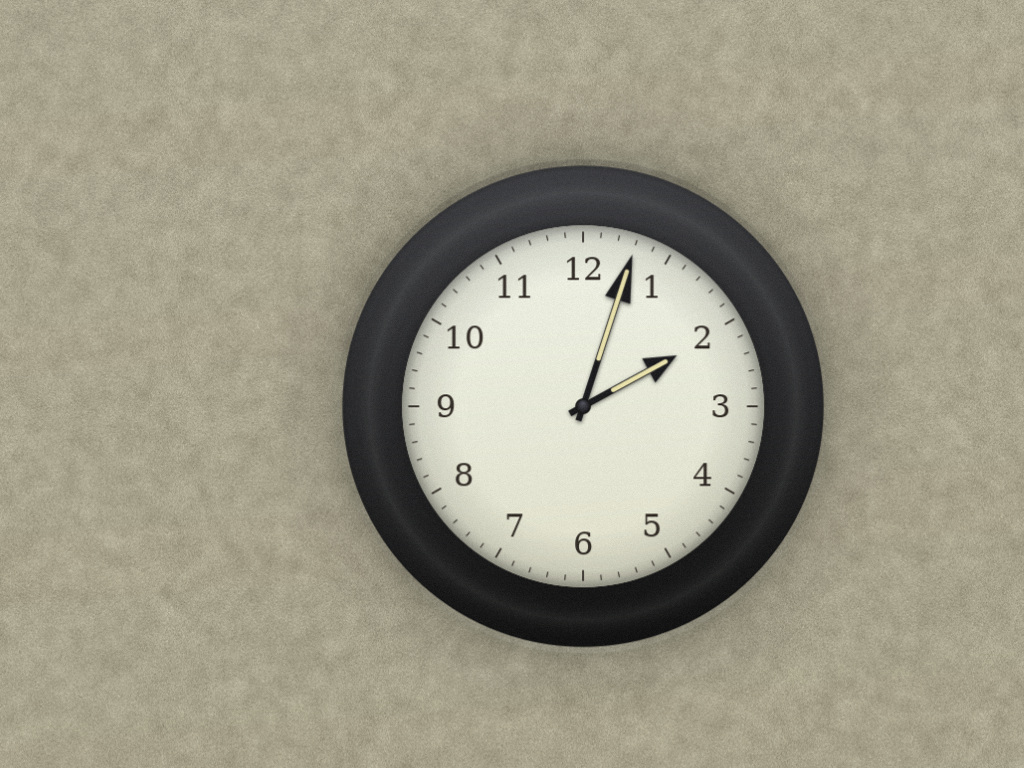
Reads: **2:03**
